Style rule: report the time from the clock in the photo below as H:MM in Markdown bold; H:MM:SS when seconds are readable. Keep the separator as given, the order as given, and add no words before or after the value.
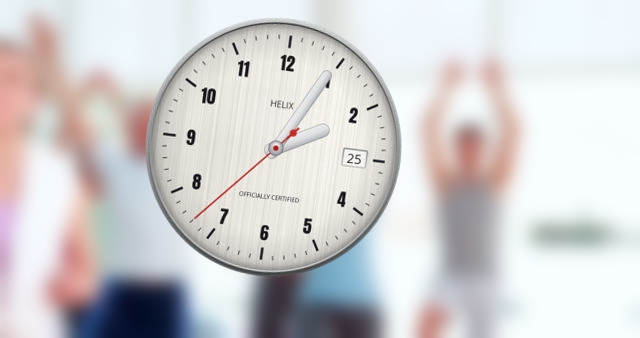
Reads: **2:04:37**
